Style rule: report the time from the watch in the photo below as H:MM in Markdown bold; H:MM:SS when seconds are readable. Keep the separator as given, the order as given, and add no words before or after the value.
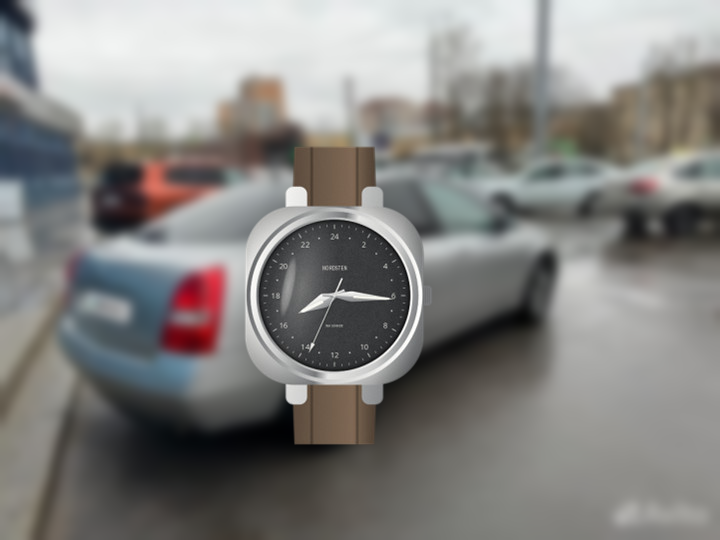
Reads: **16:15:34**
